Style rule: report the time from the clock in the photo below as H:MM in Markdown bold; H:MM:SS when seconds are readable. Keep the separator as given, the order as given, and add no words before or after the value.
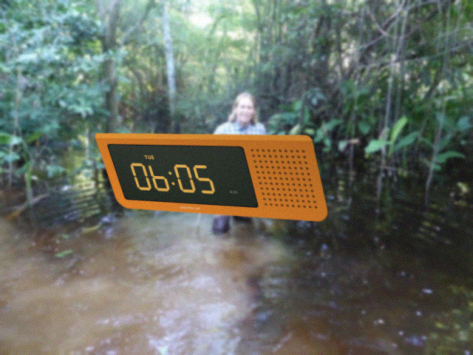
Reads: **6:05**
